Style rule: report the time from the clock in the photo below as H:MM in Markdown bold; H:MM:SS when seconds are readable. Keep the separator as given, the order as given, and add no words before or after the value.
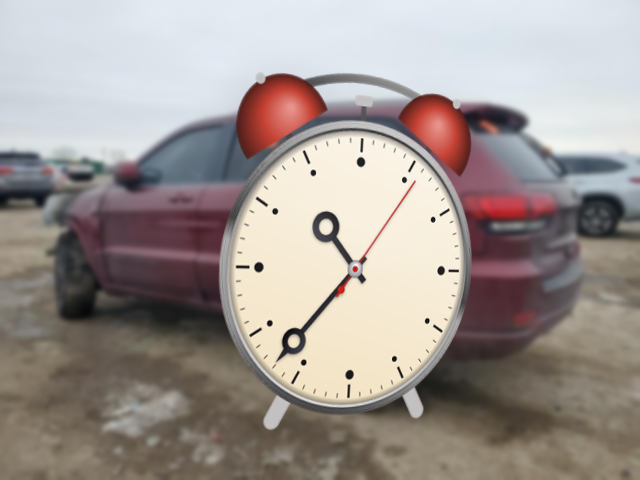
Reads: **10:37:06**
